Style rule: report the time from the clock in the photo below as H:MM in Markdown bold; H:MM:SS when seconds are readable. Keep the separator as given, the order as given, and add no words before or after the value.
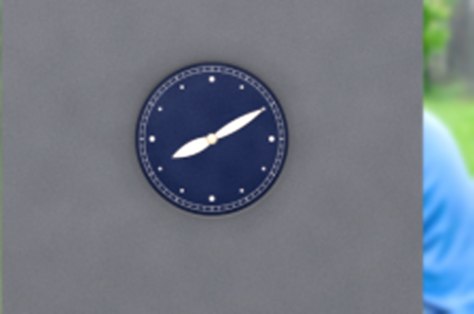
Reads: **8:10**
